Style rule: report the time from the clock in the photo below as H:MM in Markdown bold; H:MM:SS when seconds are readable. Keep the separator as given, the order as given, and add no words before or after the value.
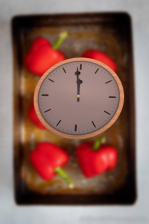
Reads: **11:59**
